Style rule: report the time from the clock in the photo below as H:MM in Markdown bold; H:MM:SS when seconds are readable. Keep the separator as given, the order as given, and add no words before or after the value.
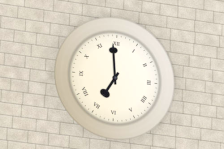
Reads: **6:59**
